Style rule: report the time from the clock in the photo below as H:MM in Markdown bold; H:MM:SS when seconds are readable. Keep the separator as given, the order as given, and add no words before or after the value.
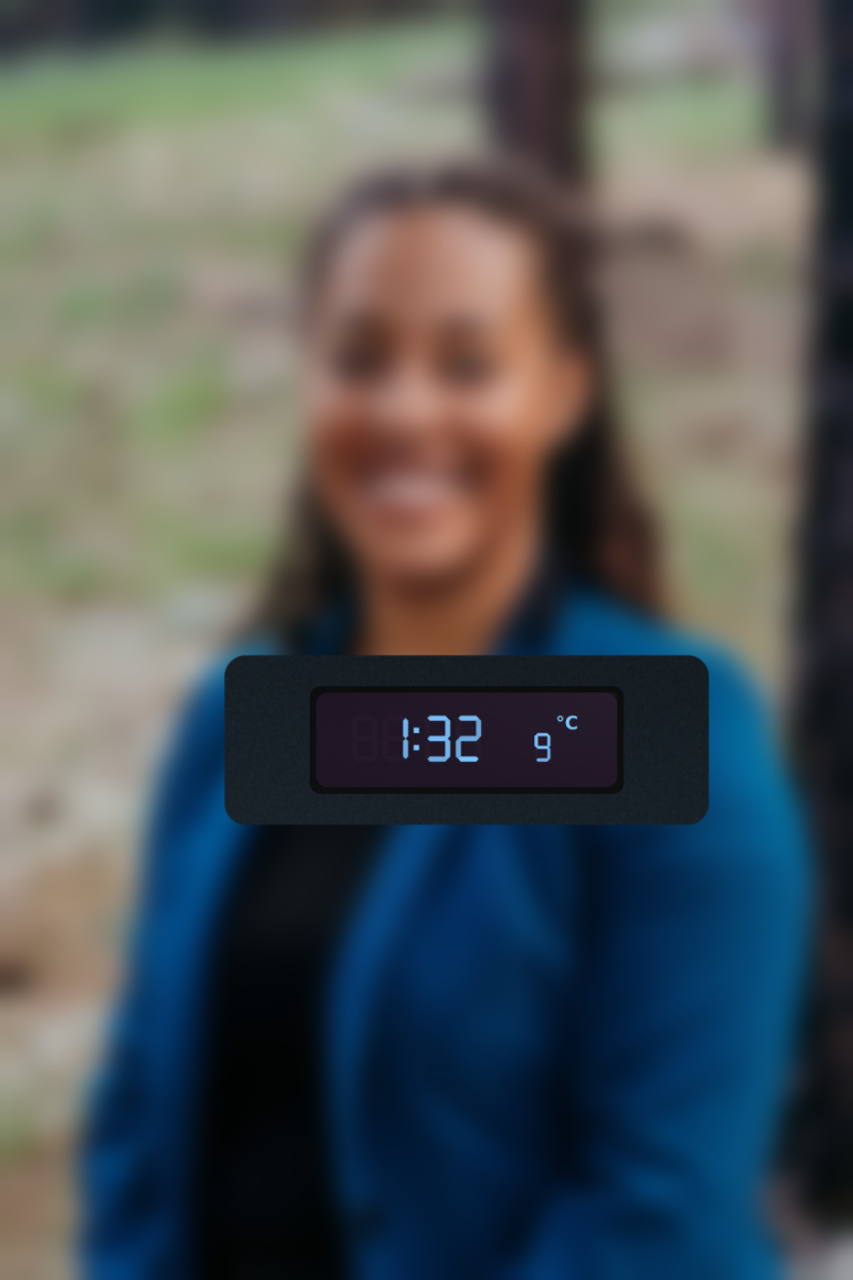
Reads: **1:32**
